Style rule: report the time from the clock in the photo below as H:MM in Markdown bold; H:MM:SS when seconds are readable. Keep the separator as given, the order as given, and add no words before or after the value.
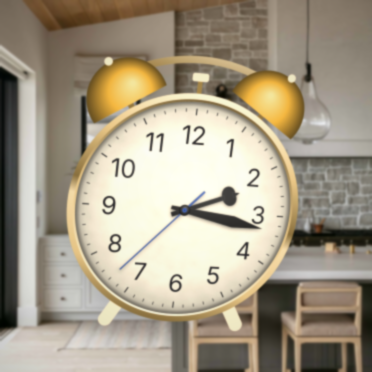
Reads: **2:16:37**
